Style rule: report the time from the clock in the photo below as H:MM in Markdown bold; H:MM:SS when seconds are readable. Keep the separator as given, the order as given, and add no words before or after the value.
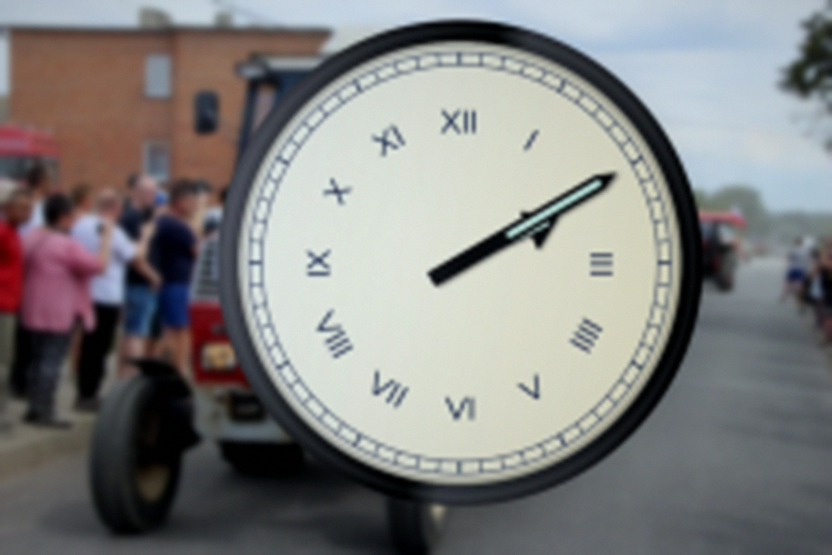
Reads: **2:10**
